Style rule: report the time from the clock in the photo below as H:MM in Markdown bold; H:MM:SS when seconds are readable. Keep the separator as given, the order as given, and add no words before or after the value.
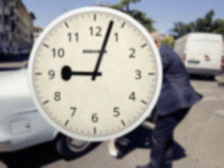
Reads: **9:03**
